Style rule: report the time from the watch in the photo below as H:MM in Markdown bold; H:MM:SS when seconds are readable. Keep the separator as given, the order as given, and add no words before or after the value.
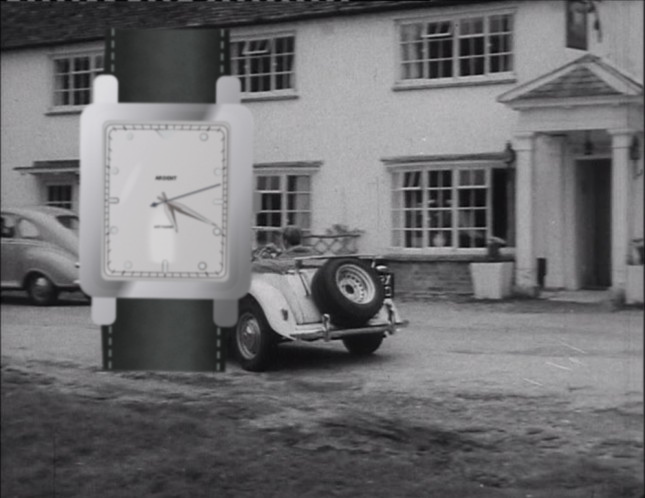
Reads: **5:19:12**
